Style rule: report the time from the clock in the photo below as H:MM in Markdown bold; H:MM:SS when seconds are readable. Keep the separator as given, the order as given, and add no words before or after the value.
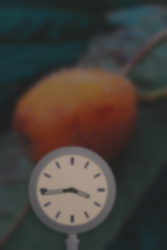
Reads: **3:44**
